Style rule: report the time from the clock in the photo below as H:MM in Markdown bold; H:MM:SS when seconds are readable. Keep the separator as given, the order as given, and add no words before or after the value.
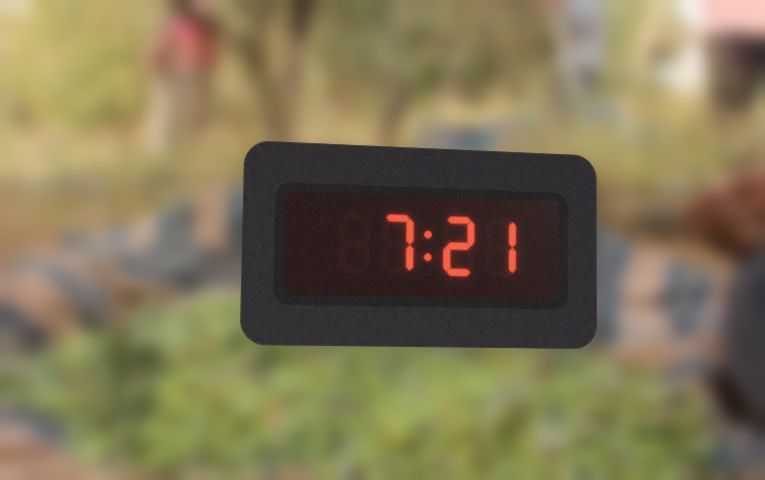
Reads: **7:21**
